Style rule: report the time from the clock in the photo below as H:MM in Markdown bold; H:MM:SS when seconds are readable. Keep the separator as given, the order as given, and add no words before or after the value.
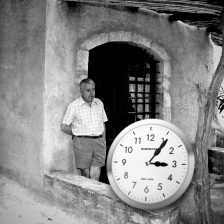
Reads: **3:06**
